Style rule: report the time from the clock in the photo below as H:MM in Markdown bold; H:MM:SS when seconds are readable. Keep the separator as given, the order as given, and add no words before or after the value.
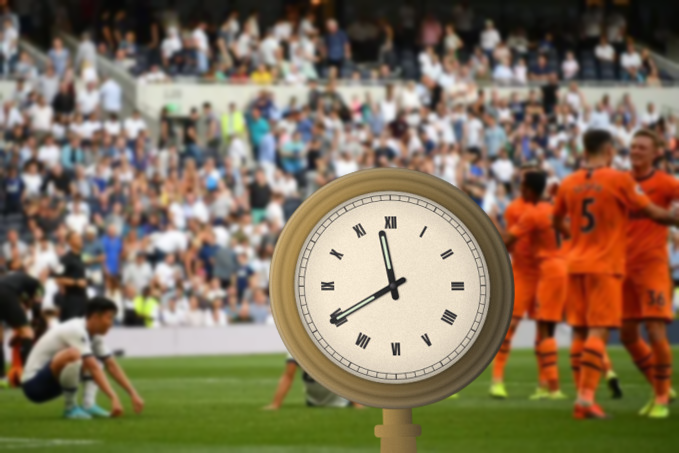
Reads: **11:40**
